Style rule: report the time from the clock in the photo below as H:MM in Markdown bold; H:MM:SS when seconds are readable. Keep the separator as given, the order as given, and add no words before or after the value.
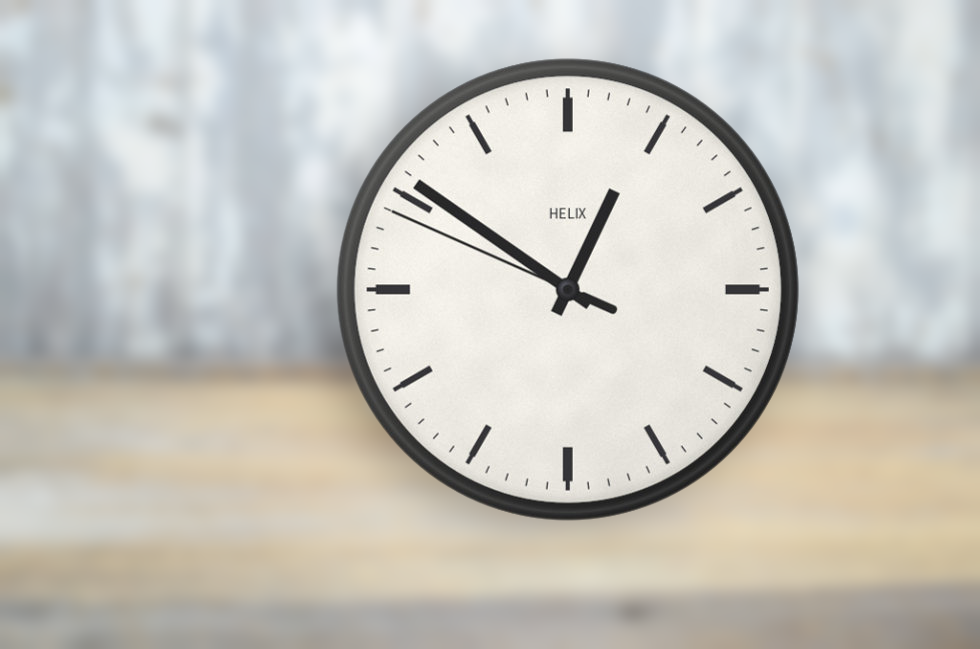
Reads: **12:50:49**
